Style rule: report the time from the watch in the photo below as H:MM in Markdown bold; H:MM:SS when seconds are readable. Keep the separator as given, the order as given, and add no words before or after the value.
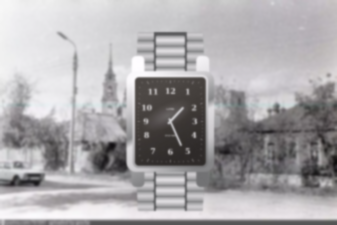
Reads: **1:26**
